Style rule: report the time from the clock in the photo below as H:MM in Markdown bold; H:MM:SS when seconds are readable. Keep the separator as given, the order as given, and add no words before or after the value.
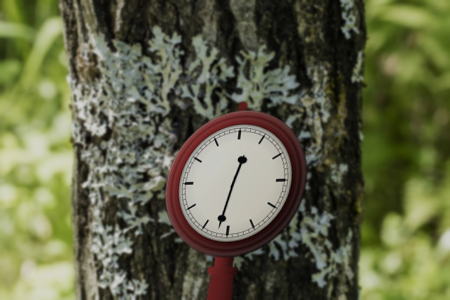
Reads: **12:32**
